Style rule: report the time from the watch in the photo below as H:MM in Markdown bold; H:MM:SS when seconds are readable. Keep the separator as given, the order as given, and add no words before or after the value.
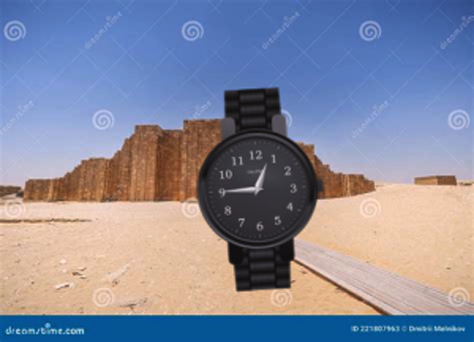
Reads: **12:45**
